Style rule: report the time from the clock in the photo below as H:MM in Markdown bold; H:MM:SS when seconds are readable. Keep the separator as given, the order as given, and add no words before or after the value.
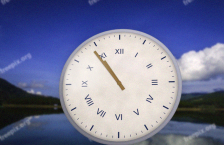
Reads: **10:54**
